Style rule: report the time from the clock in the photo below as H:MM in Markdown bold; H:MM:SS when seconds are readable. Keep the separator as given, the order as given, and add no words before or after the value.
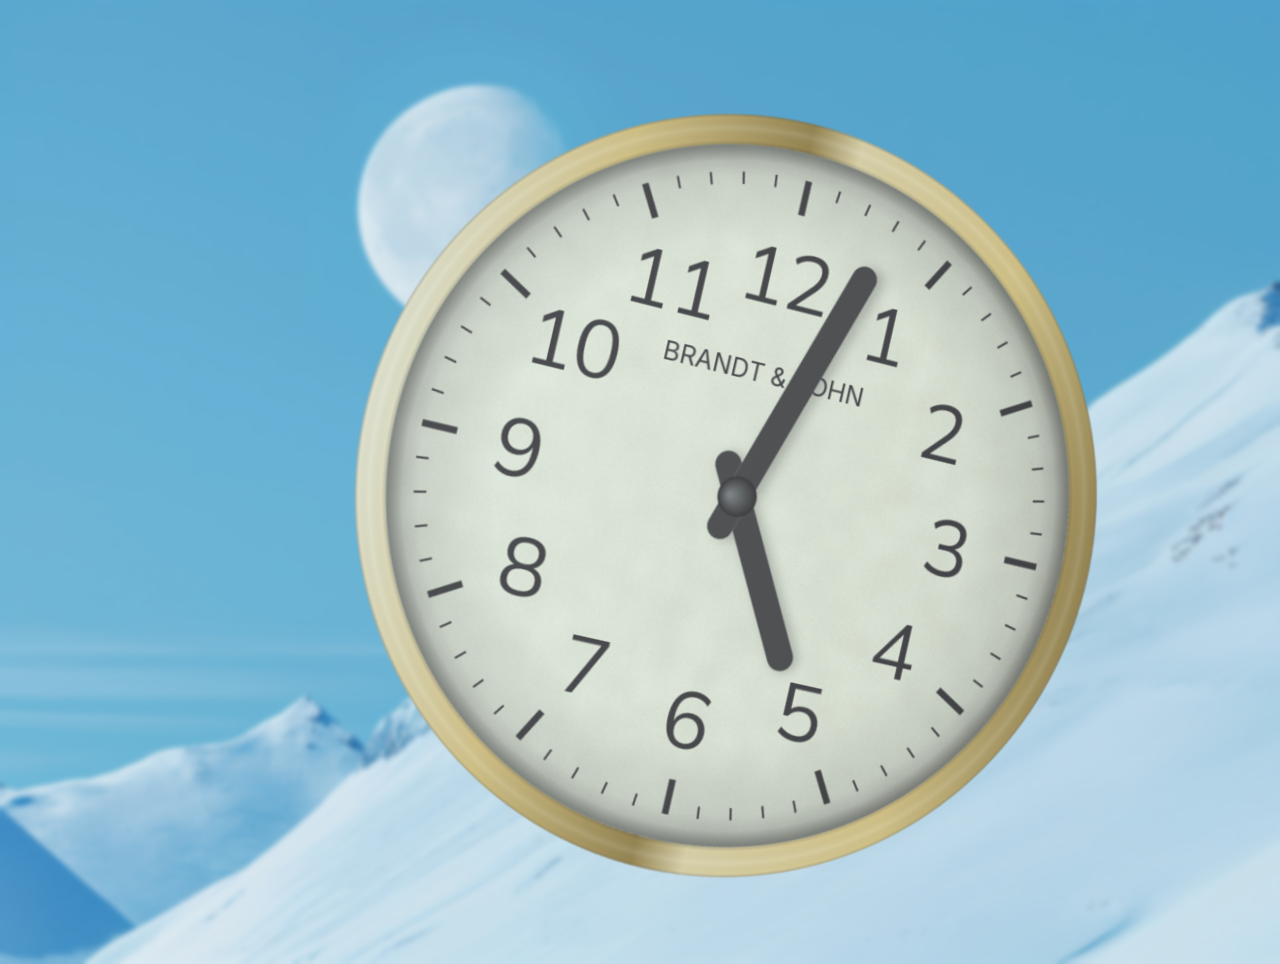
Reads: **5:03**
